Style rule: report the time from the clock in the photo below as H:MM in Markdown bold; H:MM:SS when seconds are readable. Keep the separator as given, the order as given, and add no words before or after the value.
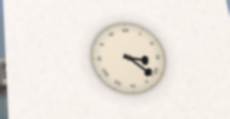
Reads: **3:22**
